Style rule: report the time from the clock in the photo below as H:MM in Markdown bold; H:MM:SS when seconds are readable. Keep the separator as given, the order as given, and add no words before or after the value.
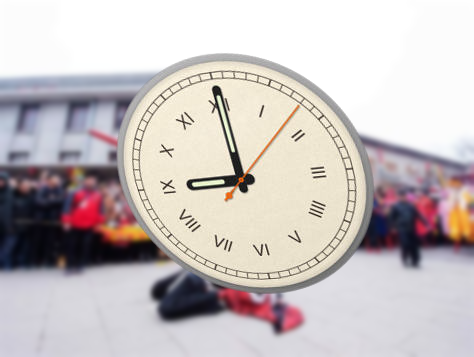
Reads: **9:00:08**
